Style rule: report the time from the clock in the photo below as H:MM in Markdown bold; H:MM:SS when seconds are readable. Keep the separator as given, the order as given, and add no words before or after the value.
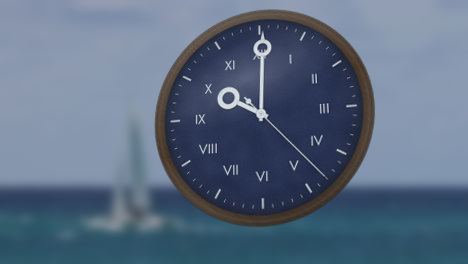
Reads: **10:00:23**
